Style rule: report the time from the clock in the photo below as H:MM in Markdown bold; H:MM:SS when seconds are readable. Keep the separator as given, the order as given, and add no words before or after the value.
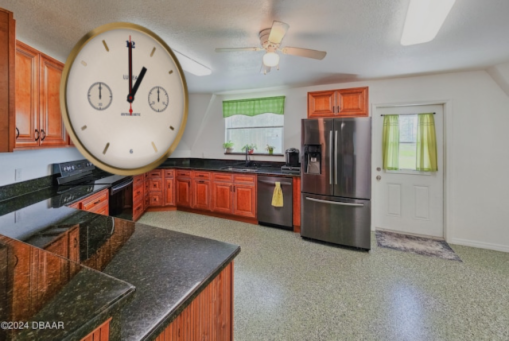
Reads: **1:00**
